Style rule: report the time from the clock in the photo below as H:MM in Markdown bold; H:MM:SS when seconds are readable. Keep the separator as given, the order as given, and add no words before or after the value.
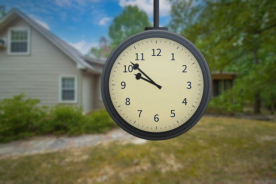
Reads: **9:52**
